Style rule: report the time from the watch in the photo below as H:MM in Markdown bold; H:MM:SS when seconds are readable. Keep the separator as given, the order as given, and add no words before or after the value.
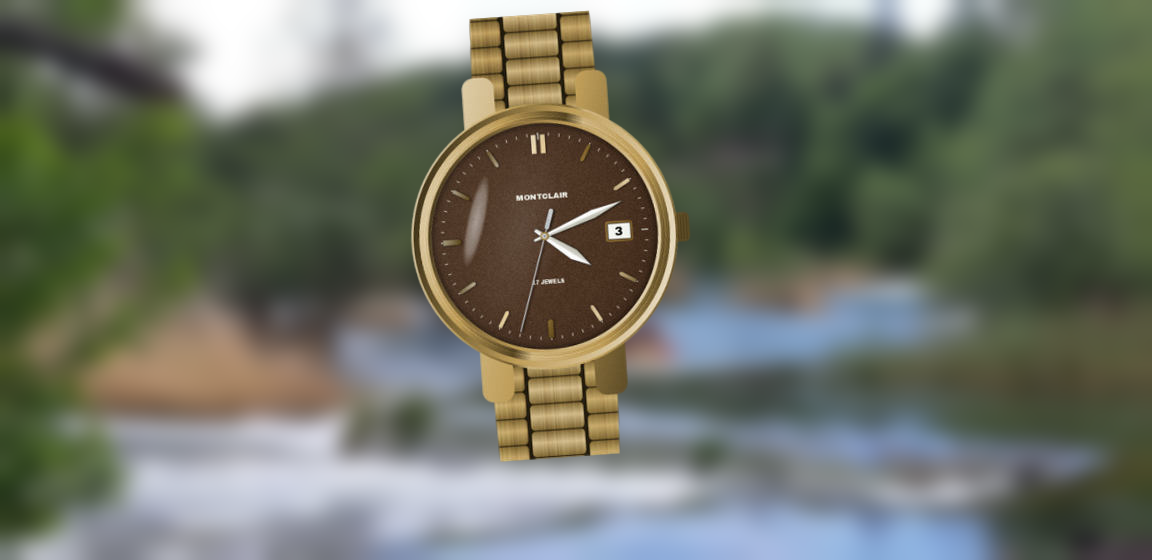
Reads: **4:11:33**
